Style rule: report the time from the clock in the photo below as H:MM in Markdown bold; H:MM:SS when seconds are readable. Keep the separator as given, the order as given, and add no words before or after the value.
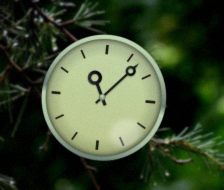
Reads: **11:07**
